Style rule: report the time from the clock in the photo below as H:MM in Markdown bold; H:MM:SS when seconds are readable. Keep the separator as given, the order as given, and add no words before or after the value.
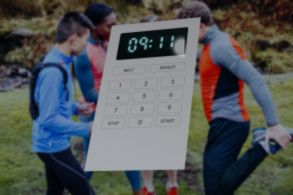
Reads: **9:11**
